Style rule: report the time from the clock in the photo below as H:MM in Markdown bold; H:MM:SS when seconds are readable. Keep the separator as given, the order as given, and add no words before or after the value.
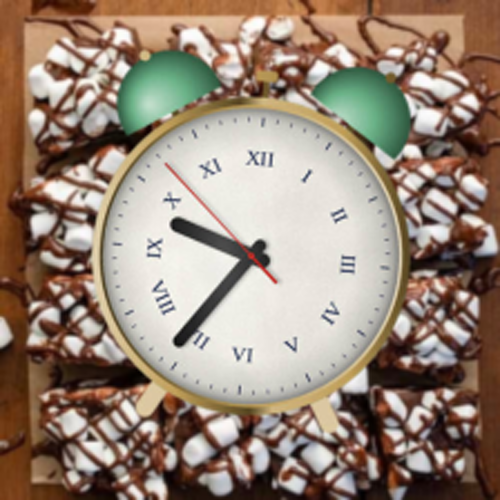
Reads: **9:35:52**
